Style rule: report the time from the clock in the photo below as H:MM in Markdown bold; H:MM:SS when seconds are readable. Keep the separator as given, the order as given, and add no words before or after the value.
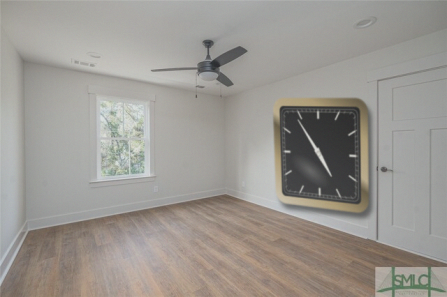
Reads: **4:54**
